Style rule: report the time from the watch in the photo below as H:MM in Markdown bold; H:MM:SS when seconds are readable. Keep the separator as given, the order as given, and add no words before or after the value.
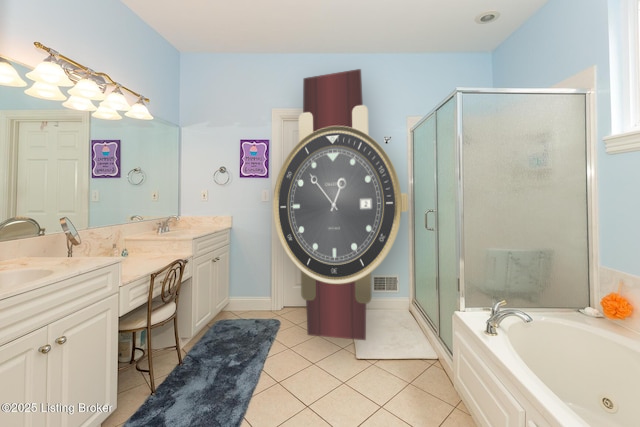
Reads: **12:53**
